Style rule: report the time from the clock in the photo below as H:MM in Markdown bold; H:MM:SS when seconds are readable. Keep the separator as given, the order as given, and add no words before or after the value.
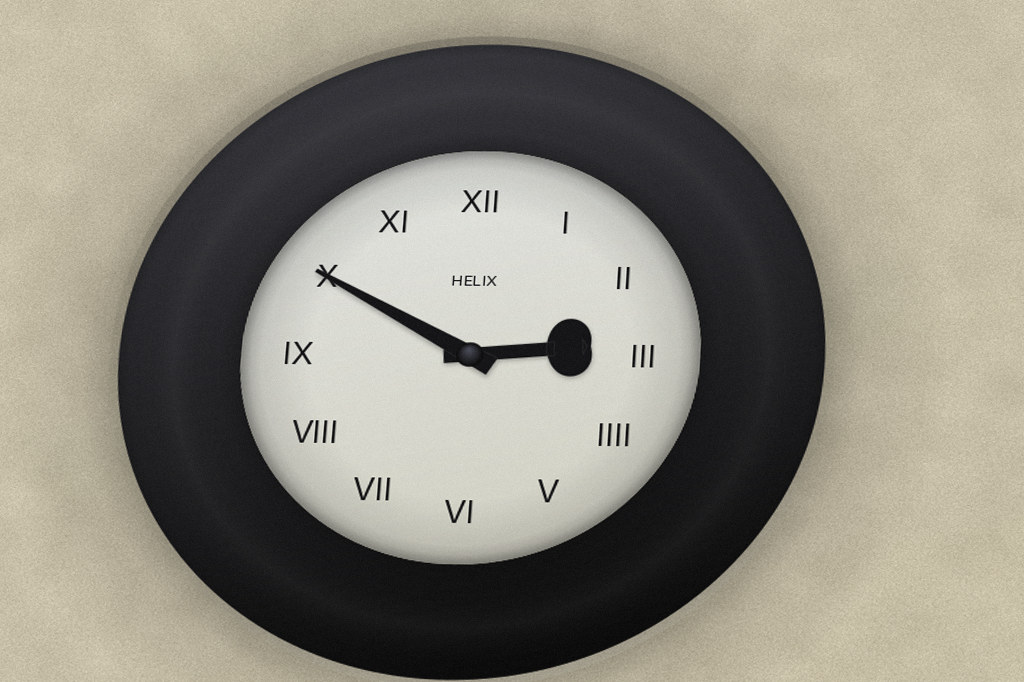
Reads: **2:50**
